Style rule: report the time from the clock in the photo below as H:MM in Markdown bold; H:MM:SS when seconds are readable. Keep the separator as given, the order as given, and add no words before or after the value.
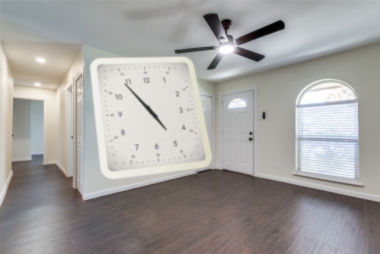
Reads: **4:54**
